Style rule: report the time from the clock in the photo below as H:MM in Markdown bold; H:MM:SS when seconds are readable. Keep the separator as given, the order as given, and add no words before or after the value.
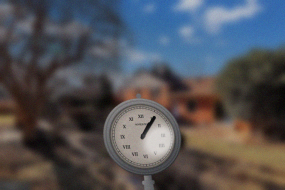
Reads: **1:06**
